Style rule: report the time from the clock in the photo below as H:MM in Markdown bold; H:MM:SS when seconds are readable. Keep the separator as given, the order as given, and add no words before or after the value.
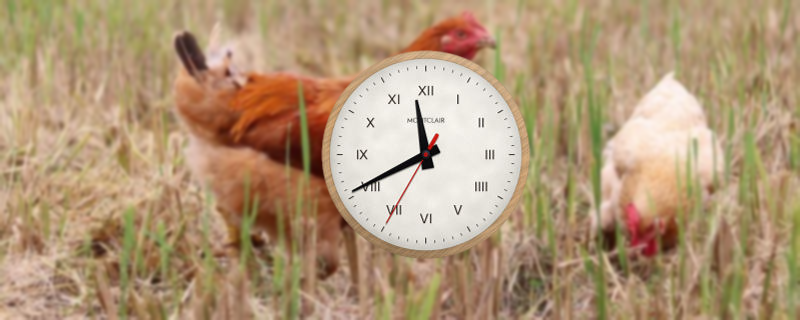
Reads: **11:40:35**
